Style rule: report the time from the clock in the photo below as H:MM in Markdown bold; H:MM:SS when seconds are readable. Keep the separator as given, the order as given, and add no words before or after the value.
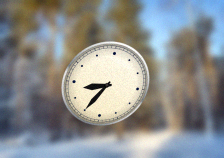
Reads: **8:35**
